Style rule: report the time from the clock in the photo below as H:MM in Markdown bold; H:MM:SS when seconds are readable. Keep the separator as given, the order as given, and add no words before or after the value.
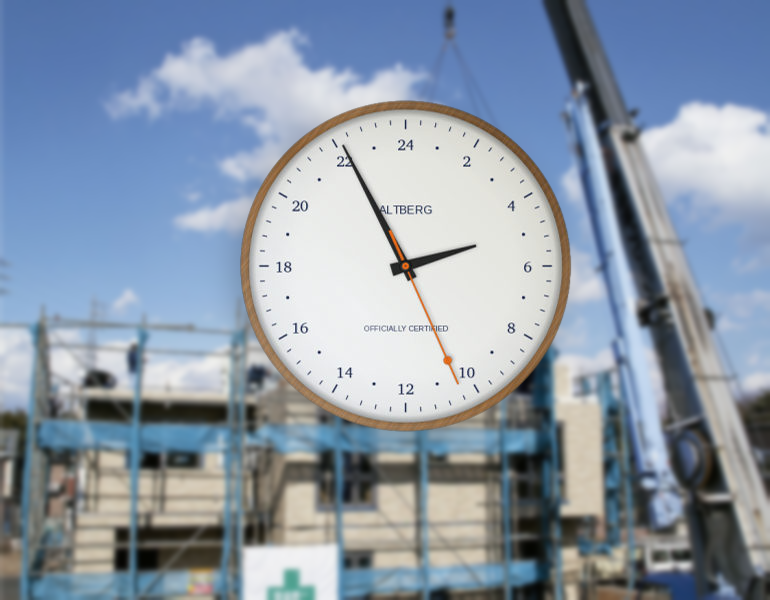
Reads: **4:55:26**
